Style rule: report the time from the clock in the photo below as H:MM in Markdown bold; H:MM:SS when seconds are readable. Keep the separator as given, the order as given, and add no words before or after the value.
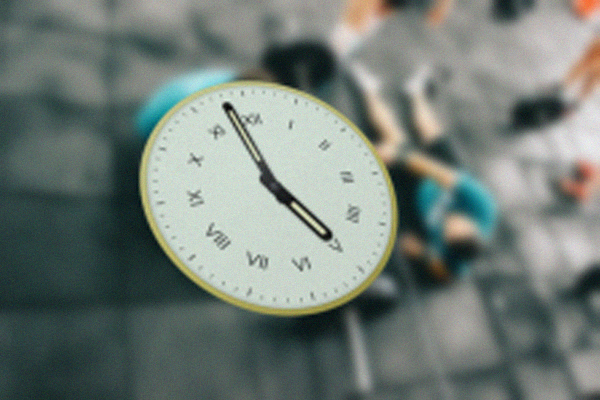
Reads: **4:58**
